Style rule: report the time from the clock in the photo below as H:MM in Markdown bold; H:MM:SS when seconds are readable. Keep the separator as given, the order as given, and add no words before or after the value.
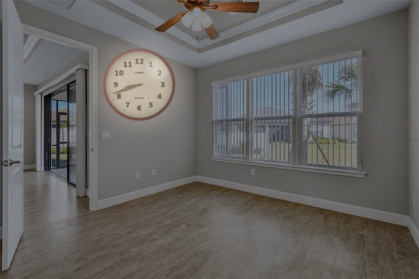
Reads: **8:42**
